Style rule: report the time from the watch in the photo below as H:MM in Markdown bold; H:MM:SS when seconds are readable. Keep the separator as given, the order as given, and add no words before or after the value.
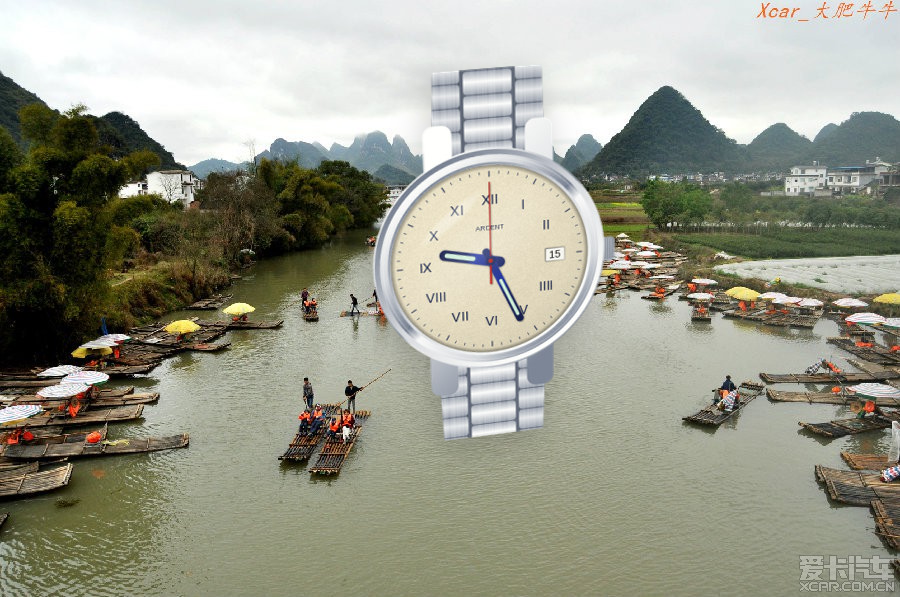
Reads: **9:26:00**
